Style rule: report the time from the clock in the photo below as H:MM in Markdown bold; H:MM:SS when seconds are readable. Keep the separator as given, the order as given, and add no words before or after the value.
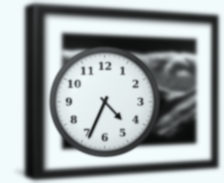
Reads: **4:34**
